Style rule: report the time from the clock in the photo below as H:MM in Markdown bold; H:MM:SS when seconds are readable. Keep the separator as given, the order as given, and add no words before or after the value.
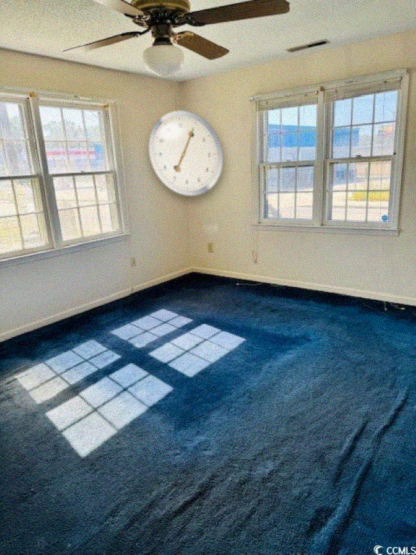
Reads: **7:05**
